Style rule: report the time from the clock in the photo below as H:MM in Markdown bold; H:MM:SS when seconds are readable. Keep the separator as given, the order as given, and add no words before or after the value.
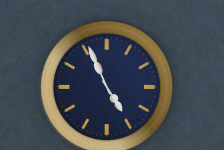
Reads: **4:56**
